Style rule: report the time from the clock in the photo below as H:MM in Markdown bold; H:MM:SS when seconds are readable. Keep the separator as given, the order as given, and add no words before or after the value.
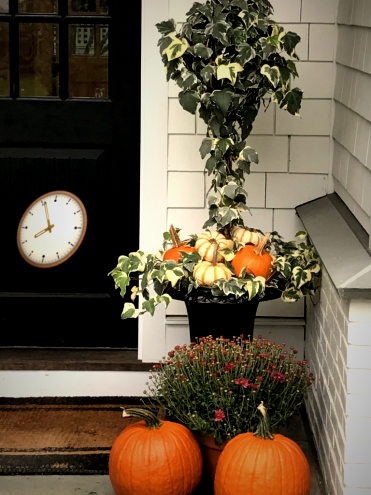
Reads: **7:56**
